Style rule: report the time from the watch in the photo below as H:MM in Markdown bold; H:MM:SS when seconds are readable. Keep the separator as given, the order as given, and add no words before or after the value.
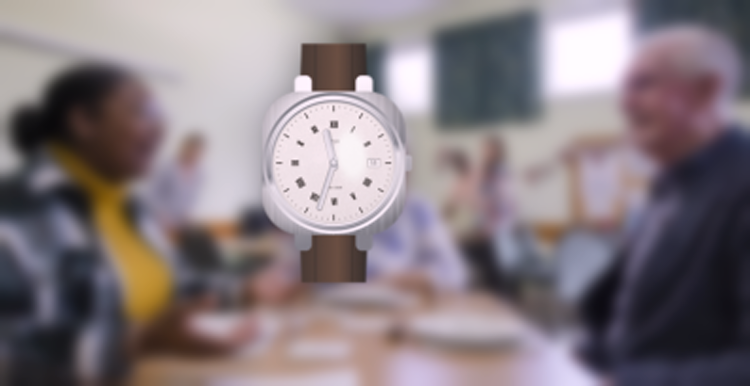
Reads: **11:33**
